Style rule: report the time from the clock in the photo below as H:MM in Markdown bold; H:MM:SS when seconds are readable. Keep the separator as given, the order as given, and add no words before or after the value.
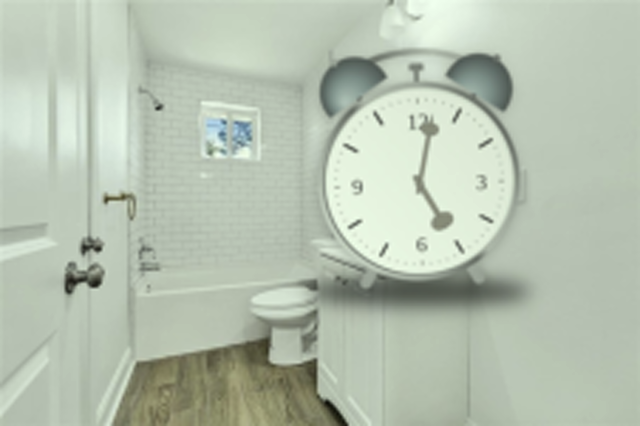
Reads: **5:02**
